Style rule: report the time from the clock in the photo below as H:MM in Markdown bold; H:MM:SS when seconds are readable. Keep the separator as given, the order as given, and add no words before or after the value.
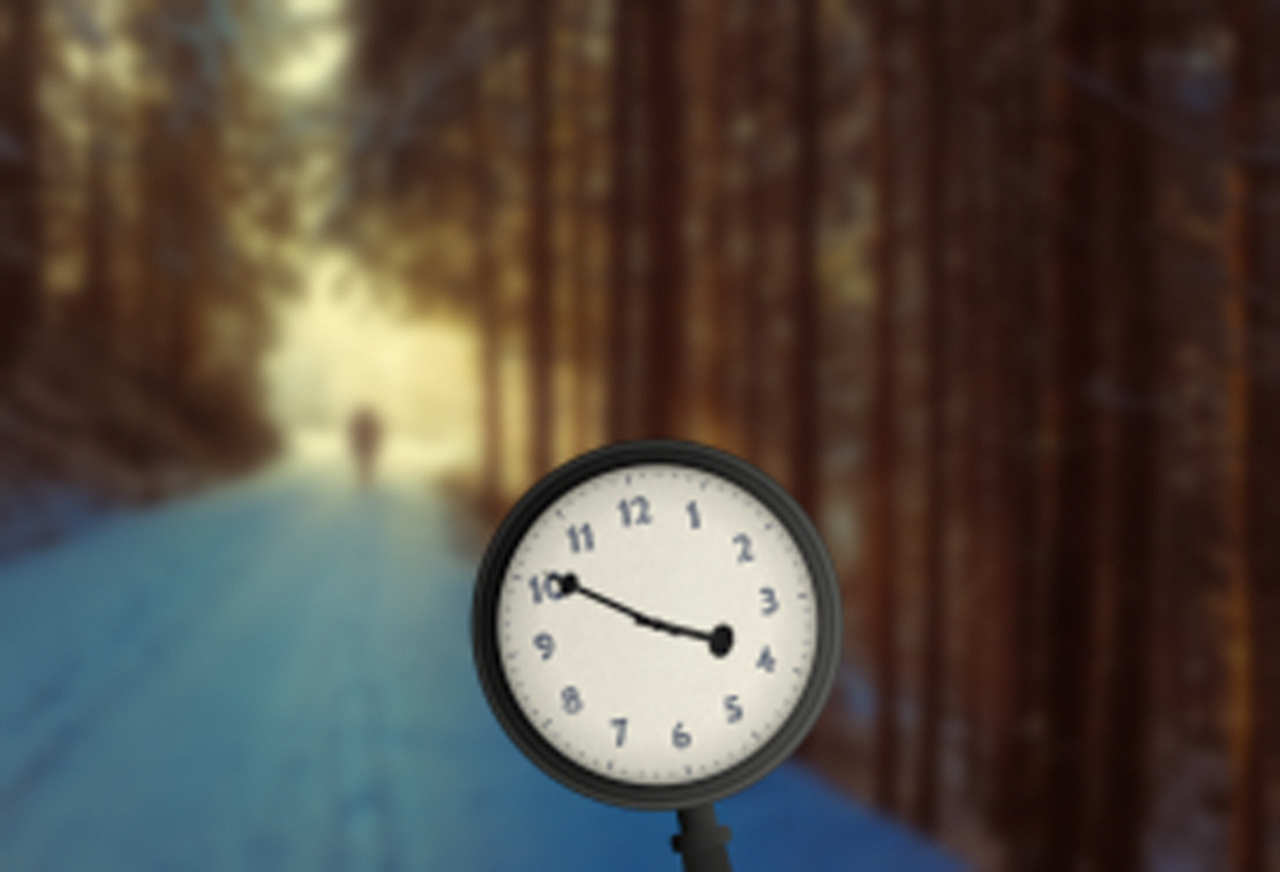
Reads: **3:51**
